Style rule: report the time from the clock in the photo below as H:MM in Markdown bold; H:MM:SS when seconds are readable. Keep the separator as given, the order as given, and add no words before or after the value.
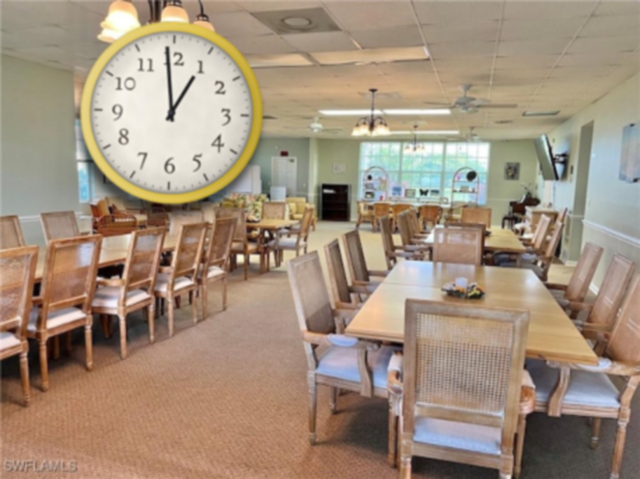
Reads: **12:59**
